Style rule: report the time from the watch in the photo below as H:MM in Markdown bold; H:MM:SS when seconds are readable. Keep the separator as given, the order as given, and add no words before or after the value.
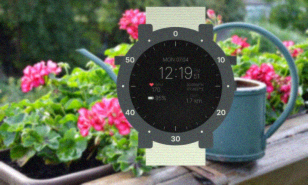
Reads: **12:19**
